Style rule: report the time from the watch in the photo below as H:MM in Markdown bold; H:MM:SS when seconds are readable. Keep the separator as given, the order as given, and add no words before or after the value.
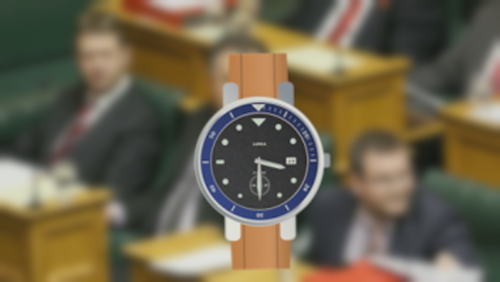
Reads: **3:30**
